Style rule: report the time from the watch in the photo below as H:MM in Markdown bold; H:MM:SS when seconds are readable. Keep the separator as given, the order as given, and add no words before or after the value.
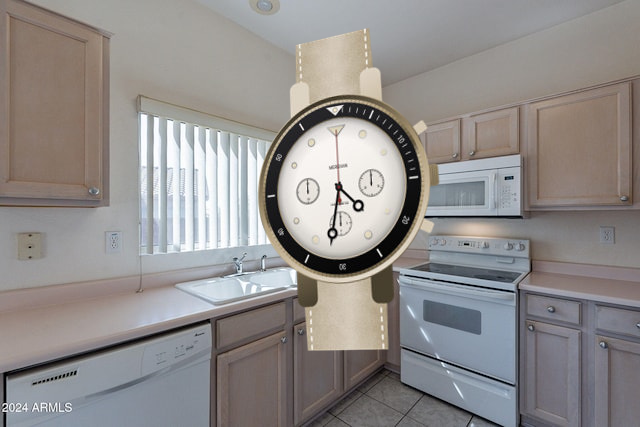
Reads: **4:32**
